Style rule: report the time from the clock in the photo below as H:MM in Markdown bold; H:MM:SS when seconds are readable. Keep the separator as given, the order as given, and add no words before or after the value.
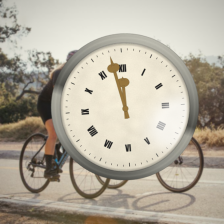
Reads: **11:58**
